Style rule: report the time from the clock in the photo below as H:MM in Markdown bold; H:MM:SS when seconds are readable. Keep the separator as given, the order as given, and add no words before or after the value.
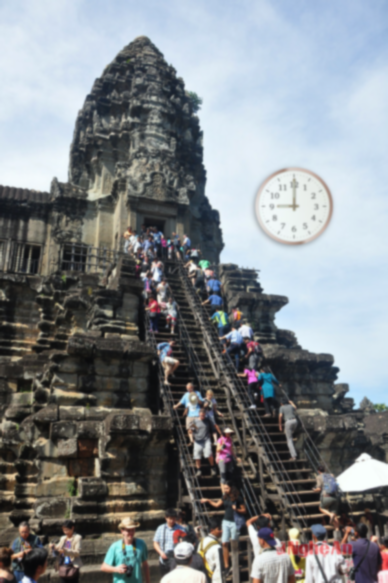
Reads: **9:00**
